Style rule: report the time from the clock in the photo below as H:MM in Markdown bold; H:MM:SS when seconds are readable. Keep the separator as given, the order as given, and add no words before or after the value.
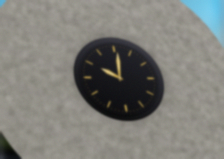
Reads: **10:01**
